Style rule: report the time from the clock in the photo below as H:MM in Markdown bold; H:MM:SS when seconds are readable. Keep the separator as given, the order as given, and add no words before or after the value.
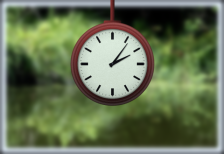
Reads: **2:06**
